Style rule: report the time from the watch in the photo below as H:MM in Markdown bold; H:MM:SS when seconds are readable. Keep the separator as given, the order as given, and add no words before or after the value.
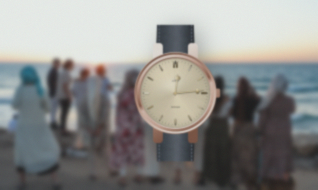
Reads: **12:14**
